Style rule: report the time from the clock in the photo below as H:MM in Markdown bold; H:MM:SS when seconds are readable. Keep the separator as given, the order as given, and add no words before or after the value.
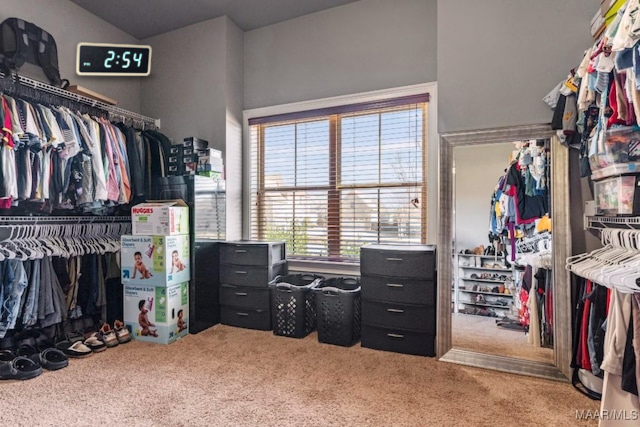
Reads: **2:54**
